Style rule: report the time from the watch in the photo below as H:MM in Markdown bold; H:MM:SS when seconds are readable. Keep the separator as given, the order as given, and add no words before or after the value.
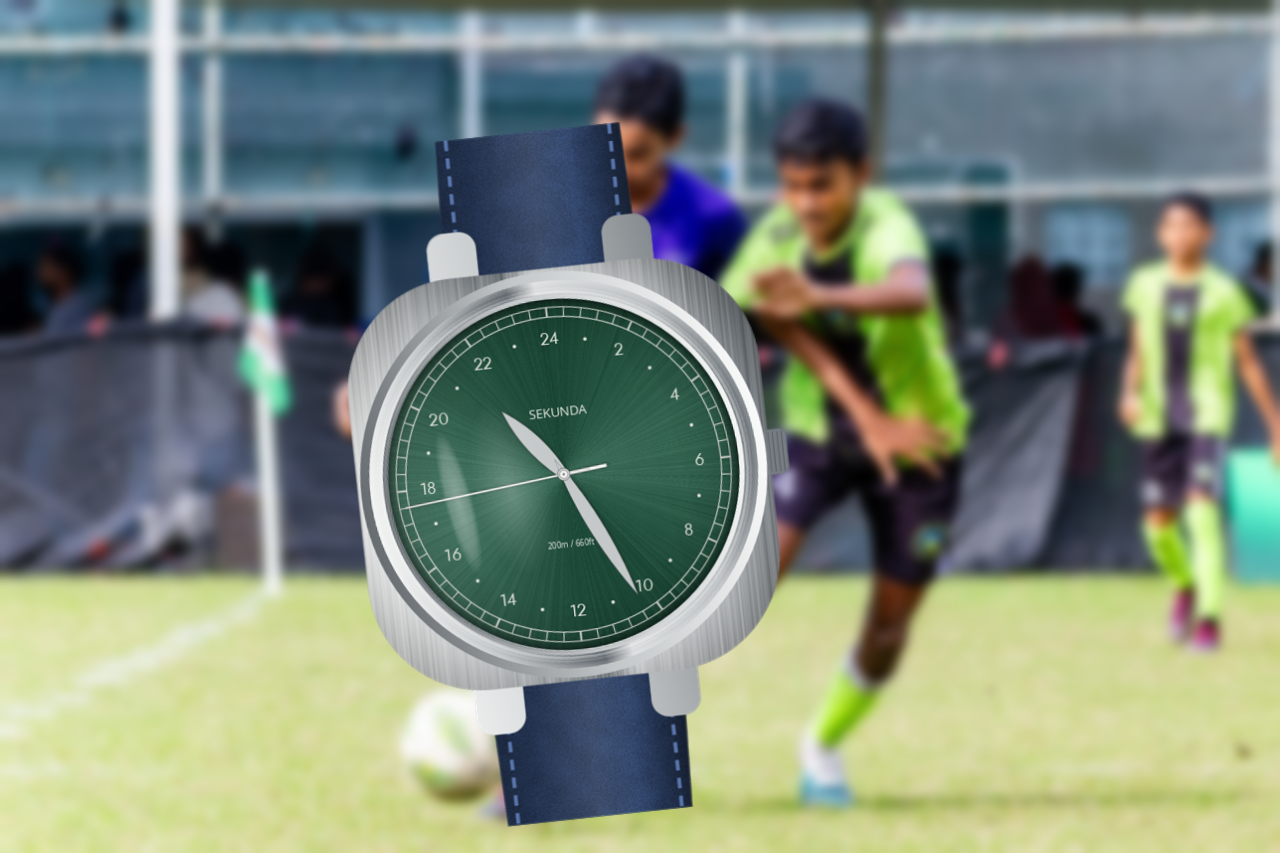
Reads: **21:25:44**
